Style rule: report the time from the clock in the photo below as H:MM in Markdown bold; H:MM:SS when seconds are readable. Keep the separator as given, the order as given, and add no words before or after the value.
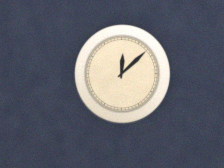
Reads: **12:08**
